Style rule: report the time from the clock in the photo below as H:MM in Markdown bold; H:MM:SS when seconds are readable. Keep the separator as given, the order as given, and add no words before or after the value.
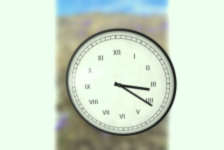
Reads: **3:21**
